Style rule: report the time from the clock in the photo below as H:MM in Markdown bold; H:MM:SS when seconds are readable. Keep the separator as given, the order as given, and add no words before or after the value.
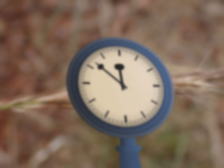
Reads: **11:52**
